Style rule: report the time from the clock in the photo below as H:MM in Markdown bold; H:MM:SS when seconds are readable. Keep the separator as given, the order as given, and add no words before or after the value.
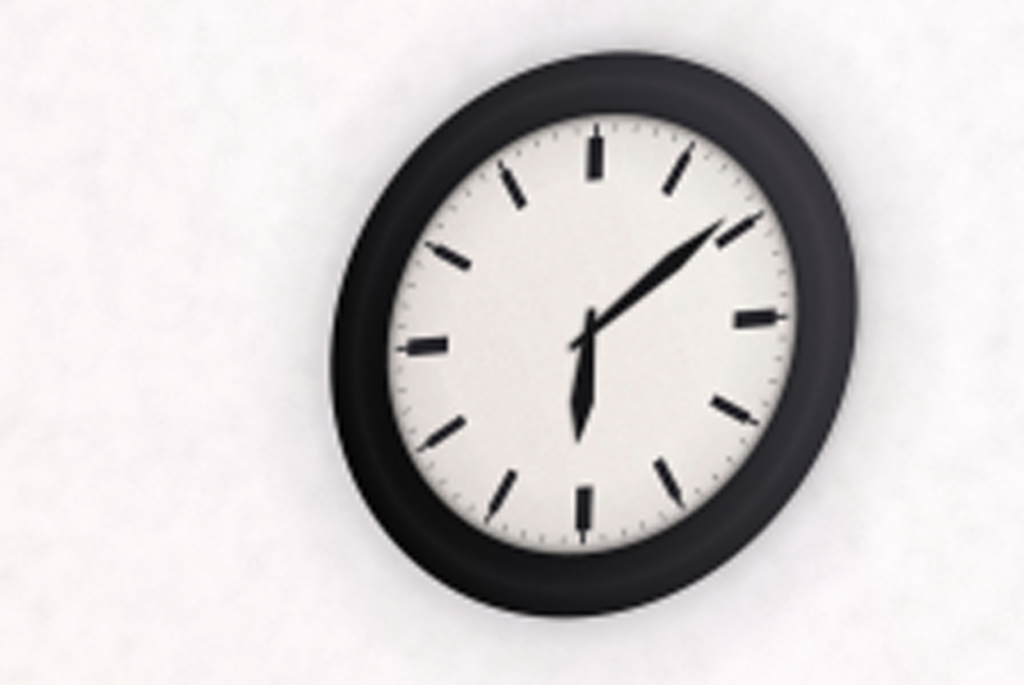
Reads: **6:09**
